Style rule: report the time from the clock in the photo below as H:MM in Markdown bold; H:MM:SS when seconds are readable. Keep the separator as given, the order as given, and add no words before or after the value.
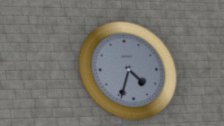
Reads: **4:34**
